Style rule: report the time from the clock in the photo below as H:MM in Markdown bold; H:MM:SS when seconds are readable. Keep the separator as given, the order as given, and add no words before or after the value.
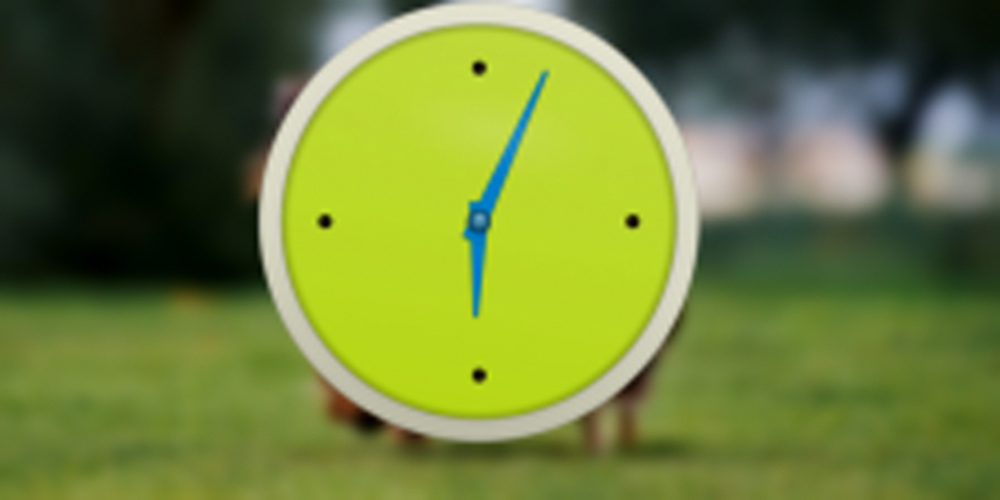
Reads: **6:04**
